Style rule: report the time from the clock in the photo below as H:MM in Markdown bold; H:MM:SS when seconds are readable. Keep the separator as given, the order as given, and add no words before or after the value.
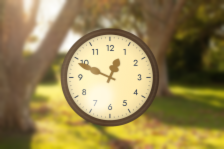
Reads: **12:49**
